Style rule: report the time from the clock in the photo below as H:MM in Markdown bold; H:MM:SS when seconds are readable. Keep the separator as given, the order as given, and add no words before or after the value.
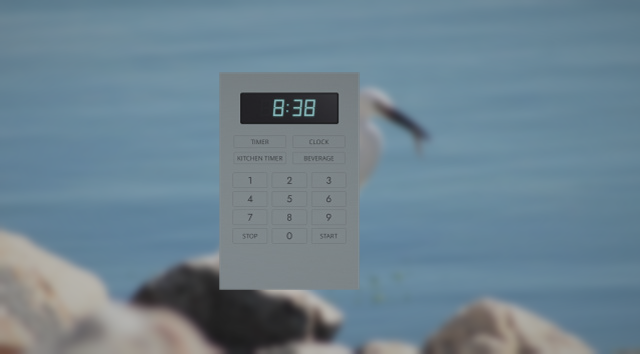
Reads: **8:38**
